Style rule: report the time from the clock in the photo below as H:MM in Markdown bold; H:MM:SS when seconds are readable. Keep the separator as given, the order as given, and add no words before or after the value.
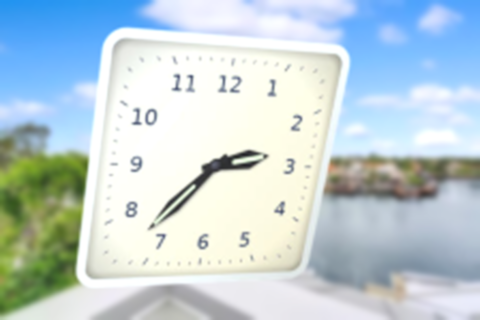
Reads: **2:37**
